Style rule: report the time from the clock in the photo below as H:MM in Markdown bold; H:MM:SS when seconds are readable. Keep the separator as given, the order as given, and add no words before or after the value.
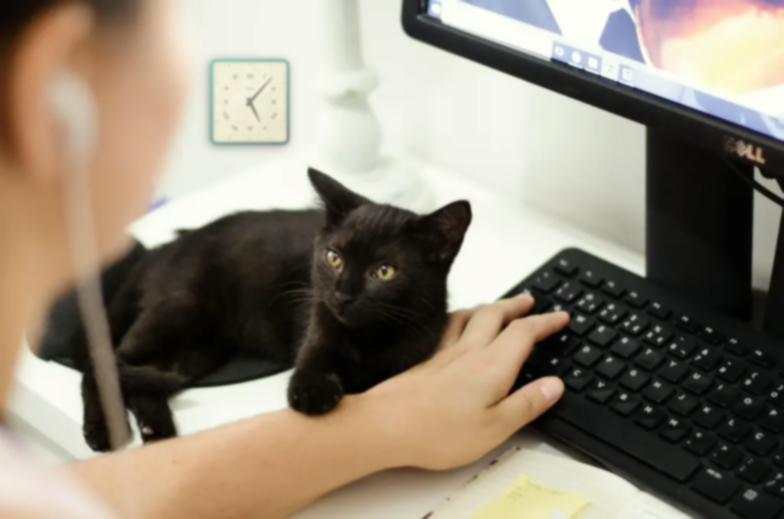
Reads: **5:07**
